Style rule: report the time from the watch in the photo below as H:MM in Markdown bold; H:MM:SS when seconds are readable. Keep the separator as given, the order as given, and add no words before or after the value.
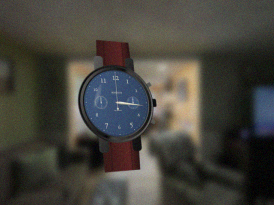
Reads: **3:16**
